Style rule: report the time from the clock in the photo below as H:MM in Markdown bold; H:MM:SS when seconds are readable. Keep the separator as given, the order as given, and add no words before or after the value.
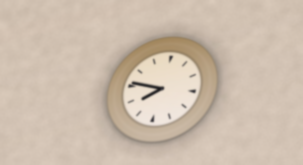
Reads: **7:46**
